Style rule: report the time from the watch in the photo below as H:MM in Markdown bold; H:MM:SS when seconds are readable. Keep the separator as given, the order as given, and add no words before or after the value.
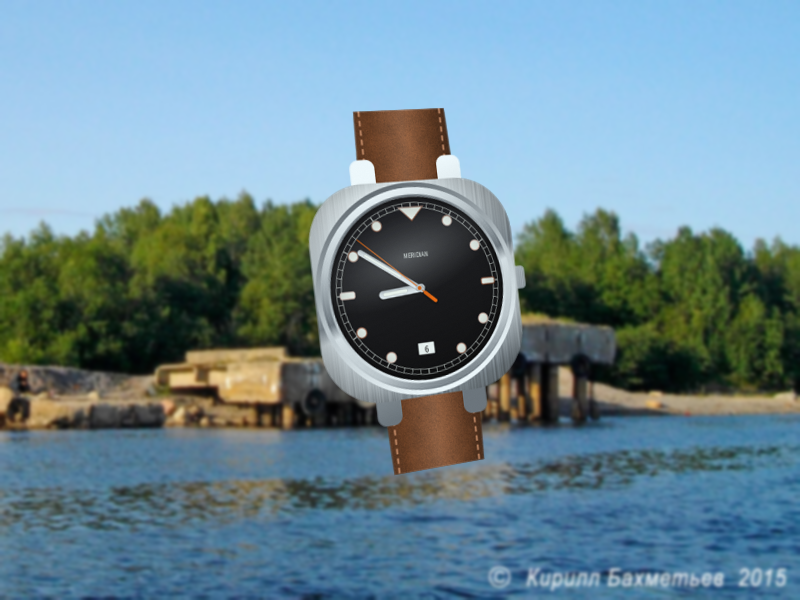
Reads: **8:50:52**
